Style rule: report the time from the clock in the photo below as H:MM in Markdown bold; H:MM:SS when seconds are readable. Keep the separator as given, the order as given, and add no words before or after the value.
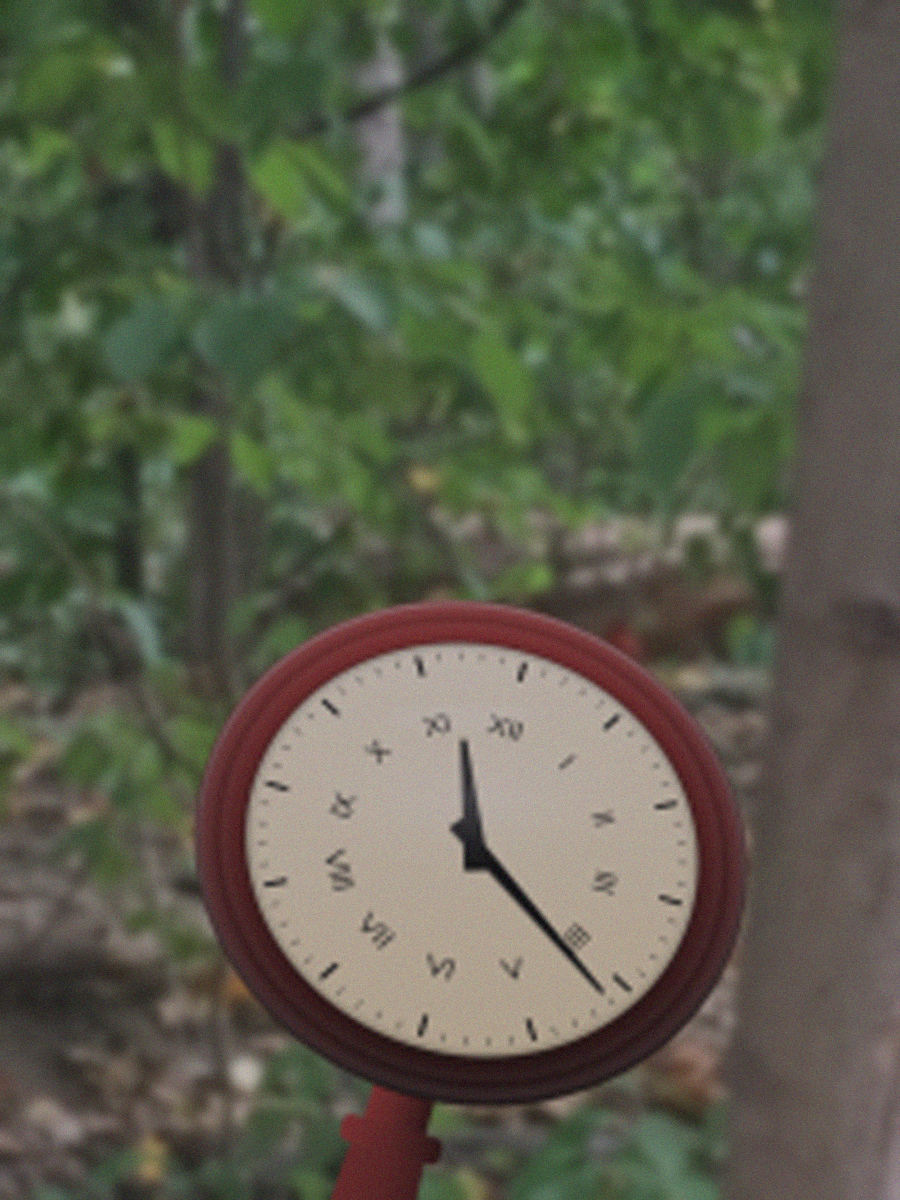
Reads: **11:21**
